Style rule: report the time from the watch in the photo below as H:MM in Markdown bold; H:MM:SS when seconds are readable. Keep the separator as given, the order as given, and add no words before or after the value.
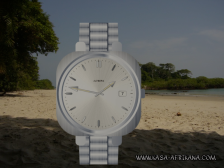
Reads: **1:47**
